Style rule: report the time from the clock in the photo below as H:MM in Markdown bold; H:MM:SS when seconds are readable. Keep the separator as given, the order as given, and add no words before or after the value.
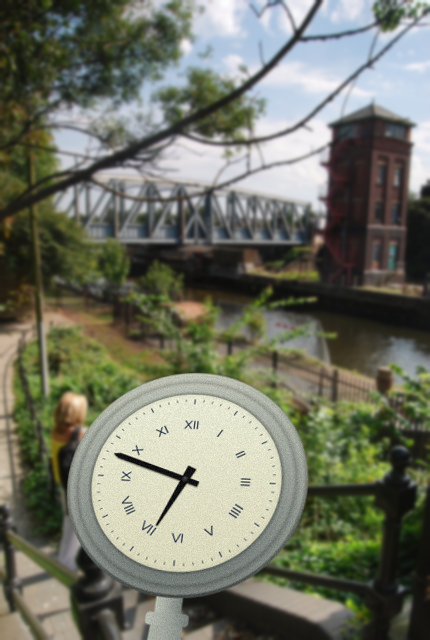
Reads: **6:48**
